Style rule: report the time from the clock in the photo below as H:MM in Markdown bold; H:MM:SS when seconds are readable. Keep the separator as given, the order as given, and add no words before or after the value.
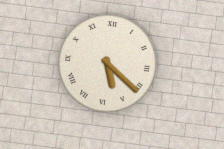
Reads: **5:21**
